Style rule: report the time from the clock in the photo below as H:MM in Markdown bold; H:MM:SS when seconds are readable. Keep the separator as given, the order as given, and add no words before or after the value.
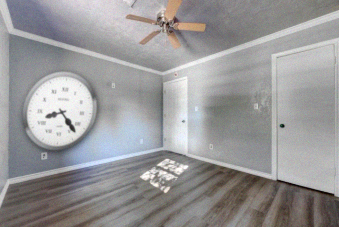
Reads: **8:23**
